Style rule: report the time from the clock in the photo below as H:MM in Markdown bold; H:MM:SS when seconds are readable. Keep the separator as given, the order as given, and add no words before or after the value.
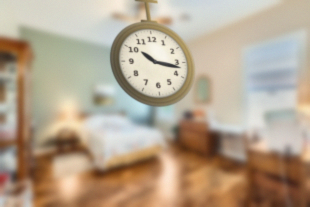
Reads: **10:17**
